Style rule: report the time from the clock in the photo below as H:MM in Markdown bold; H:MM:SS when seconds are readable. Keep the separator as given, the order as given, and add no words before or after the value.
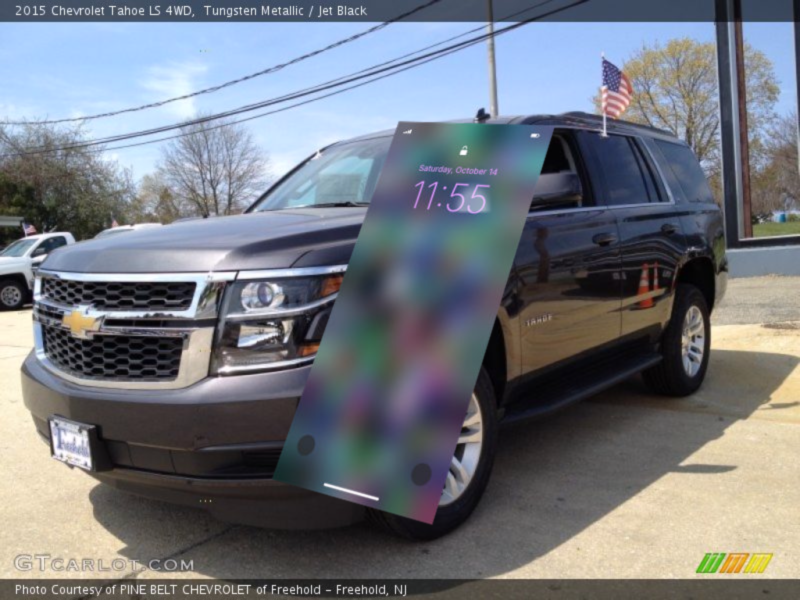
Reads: **11:55**
